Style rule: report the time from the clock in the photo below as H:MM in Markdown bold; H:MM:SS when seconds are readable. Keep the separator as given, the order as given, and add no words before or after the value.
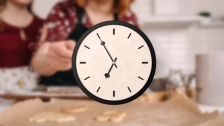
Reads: **6:55**
